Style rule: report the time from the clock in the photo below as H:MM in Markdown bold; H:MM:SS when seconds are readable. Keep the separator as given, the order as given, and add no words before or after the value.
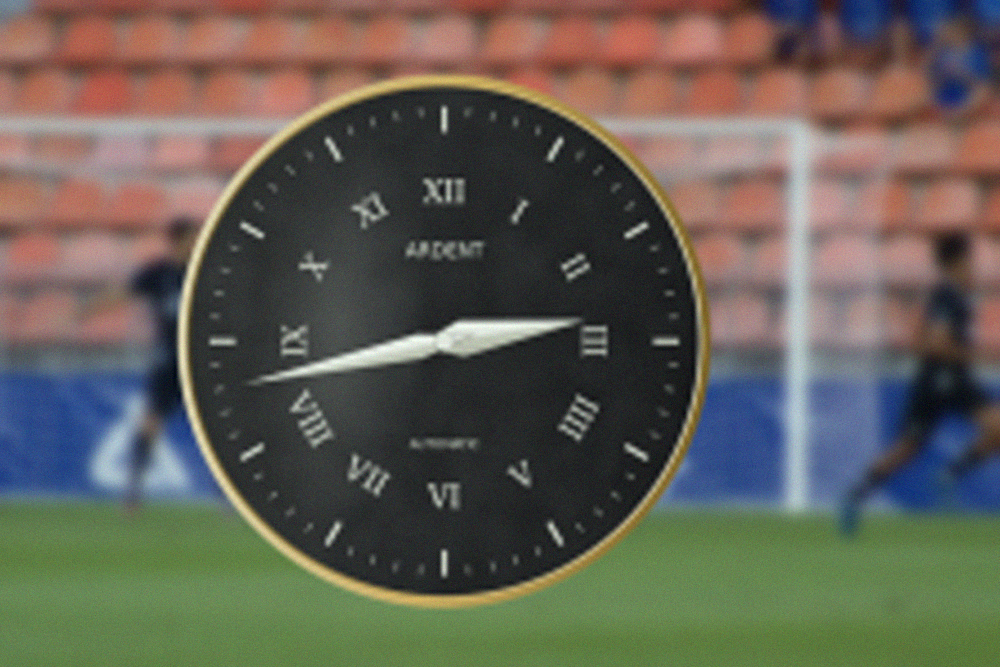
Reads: **2:43**
